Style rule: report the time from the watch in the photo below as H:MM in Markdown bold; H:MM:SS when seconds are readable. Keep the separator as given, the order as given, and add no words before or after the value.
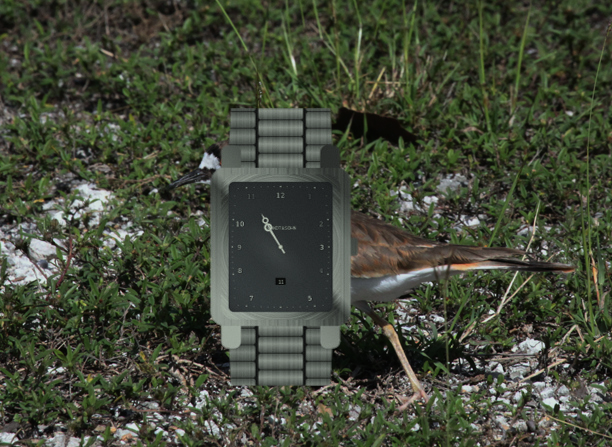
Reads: **10:55**
